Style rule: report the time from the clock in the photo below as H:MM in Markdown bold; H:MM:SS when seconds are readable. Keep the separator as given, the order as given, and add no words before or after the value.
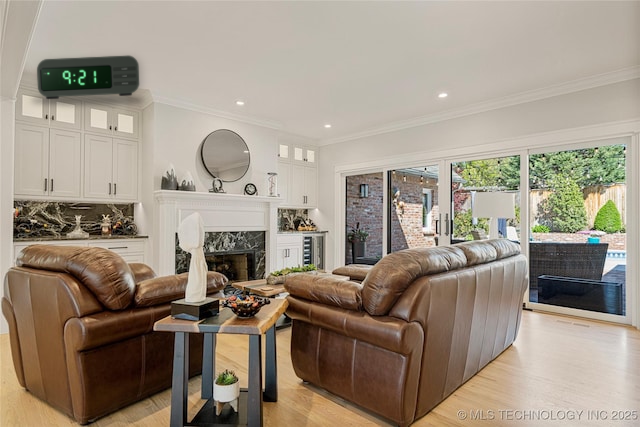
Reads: **9:21**
